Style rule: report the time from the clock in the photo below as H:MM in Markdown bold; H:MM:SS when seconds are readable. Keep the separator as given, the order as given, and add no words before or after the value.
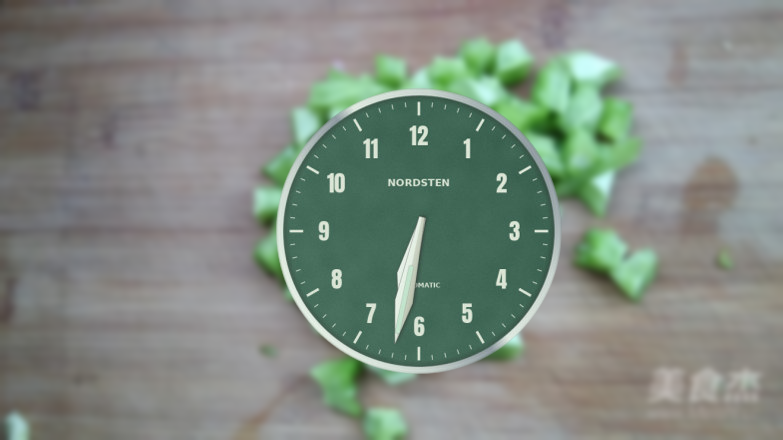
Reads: **6:32**
